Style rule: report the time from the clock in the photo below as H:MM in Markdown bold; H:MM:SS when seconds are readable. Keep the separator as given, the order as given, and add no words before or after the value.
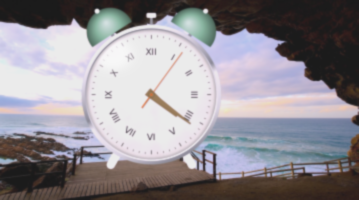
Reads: **4:21:06**
